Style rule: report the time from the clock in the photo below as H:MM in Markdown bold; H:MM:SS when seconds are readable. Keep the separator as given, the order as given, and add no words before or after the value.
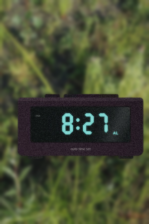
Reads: **8:27**
